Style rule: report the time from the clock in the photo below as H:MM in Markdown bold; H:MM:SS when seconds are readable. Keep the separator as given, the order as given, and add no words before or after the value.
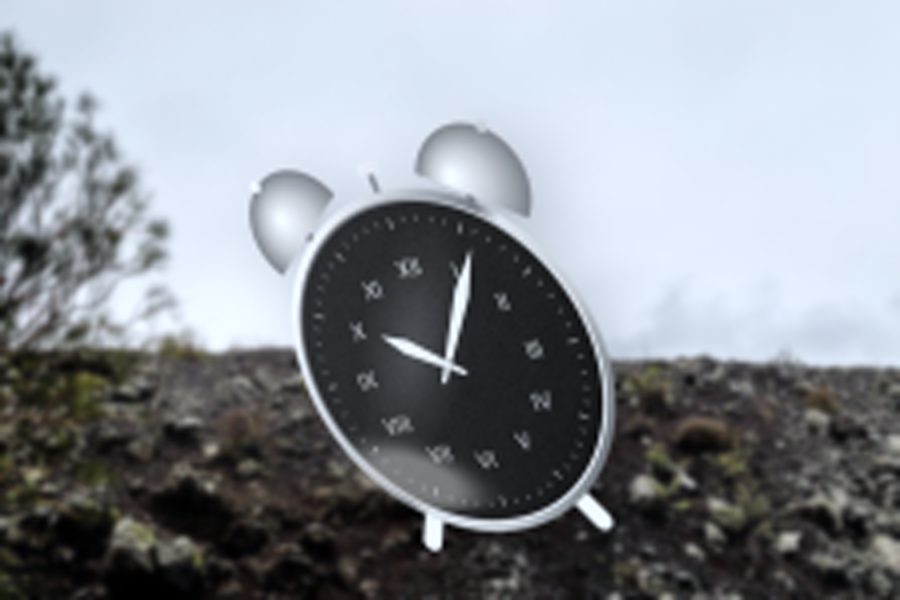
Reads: **10:06**
